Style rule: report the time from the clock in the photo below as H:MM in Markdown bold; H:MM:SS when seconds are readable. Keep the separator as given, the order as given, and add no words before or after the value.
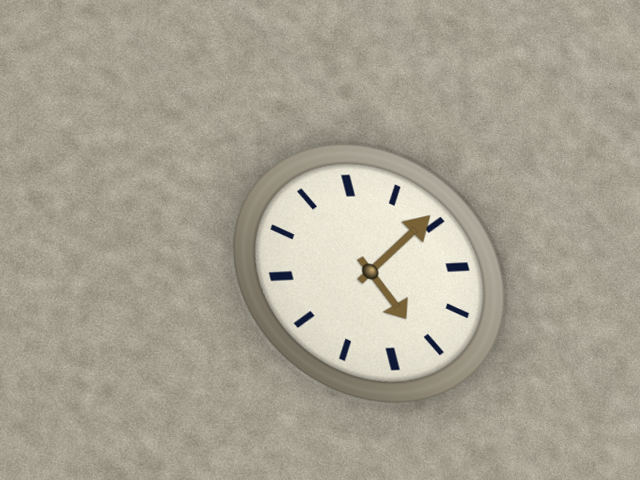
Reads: **5:09**
